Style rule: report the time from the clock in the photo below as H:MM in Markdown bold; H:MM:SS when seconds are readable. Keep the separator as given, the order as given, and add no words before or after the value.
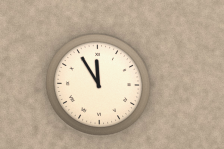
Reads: **11:55**
